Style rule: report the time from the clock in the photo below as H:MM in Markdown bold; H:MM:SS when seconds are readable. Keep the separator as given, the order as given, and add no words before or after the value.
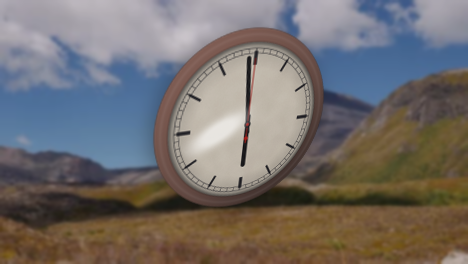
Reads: **5:59:00**
